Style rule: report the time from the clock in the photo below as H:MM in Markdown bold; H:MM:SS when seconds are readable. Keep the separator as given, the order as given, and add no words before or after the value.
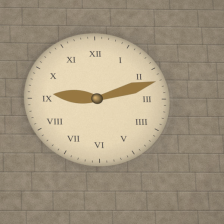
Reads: **9:12**
